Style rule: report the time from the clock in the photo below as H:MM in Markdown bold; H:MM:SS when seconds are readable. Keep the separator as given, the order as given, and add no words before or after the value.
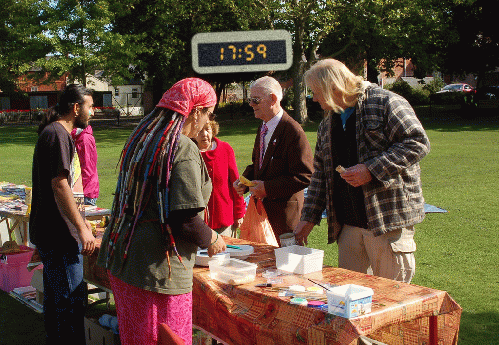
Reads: **17:59**
